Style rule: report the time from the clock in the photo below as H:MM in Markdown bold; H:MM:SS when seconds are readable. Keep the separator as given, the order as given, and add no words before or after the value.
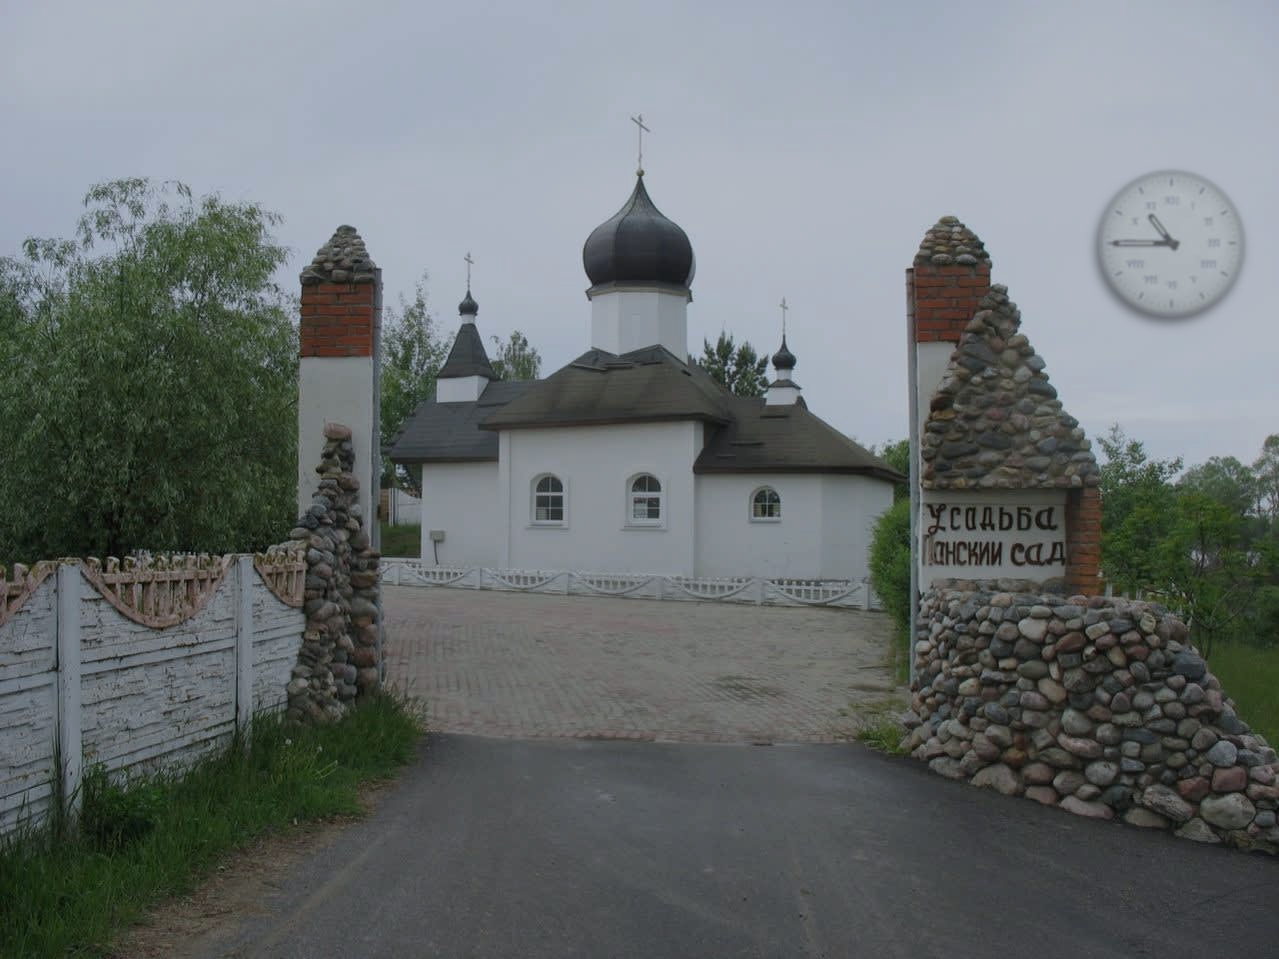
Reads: **10:45**
